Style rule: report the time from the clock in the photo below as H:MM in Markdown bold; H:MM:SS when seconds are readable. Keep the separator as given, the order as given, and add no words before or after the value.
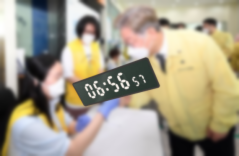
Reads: **6:56:57**
